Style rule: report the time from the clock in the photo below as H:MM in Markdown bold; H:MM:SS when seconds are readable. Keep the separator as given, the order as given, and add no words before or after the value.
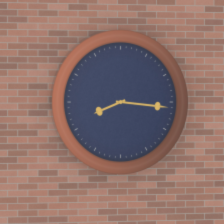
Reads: **8:16**
